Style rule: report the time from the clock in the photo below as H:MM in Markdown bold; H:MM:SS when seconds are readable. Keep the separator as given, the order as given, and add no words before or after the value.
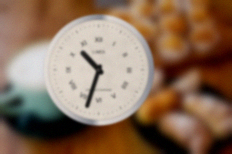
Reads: **10:33**
